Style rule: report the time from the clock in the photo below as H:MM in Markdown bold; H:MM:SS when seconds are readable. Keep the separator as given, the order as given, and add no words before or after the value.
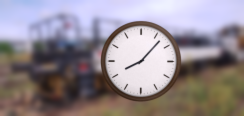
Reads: **8:07**
